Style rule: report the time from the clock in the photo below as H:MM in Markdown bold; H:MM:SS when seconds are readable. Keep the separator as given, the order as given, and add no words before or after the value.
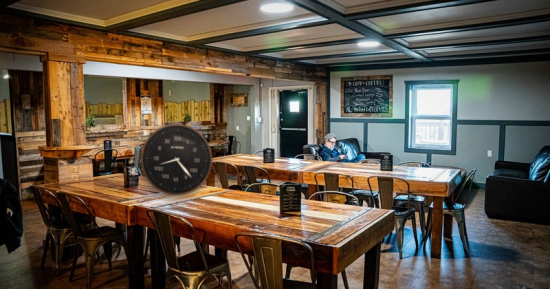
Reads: **8:23**
